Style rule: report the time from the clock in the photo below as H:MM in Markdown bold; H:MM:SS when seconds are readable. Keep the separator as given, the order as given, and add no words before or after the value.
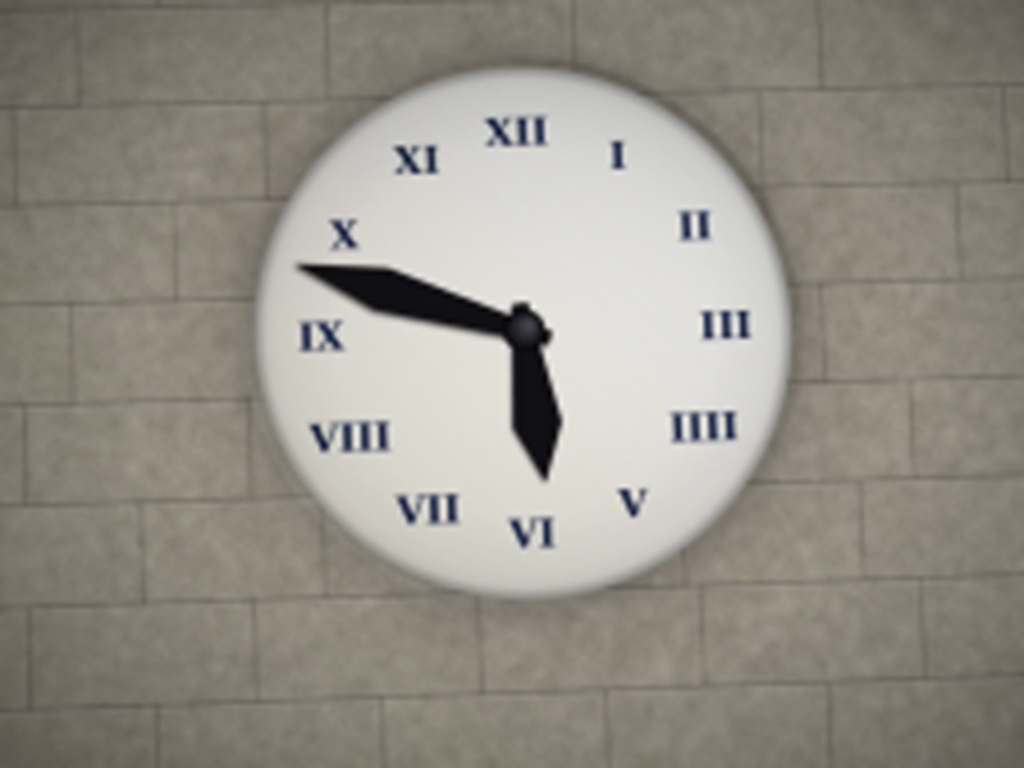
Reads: **5:48**
